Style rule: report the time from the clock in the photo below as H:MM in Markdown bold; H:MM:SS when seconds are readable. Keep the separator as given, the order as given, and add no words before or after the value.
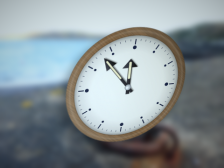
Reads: **11:53**
